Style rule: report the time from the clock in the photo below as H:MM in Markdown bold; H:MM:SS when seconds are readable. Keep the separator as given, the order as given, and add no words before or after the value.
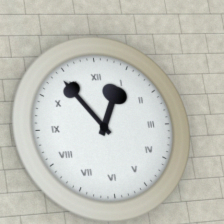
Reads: **12:54**
